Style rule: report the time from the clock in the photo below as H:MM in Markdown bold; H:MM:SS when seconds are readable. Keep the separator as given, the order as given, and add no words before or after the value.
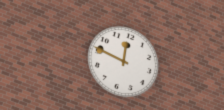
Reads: **11:46**
